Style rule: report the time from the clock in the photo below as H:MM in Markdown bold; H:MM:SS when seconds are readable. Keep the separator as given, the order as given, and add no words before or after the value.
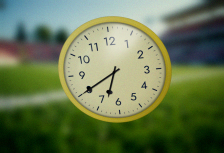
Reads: **6:40**
